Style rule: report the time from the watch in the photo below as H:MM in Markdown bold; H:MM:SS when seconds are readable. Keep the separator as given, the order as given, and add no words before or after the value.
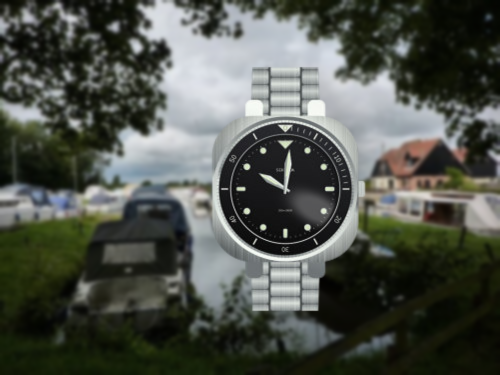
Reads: **10:01**
